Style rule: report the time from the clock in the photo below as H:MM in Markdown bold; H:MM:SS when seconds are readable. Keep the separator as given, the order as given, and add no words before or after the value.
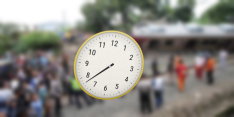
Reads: **7:38**
